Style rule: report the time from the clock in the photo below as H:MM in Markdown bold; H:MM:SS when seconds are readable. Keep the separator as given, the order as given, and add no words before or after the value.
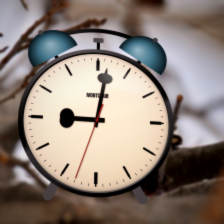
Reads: **9:01:33**
